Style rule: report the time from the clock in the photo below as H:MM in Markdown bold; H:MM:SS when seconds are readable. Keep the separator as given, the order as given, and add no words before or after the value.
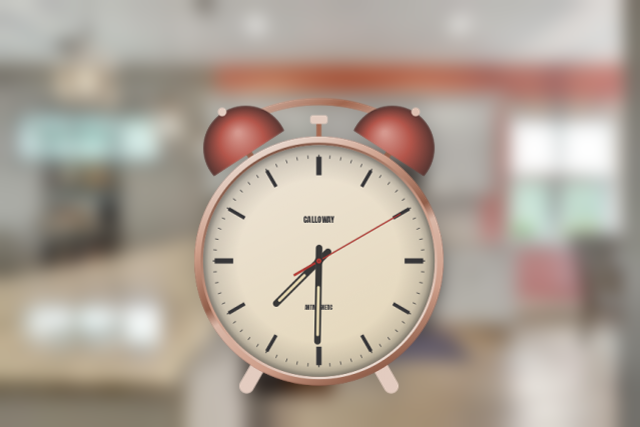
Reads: **7:30:10**
